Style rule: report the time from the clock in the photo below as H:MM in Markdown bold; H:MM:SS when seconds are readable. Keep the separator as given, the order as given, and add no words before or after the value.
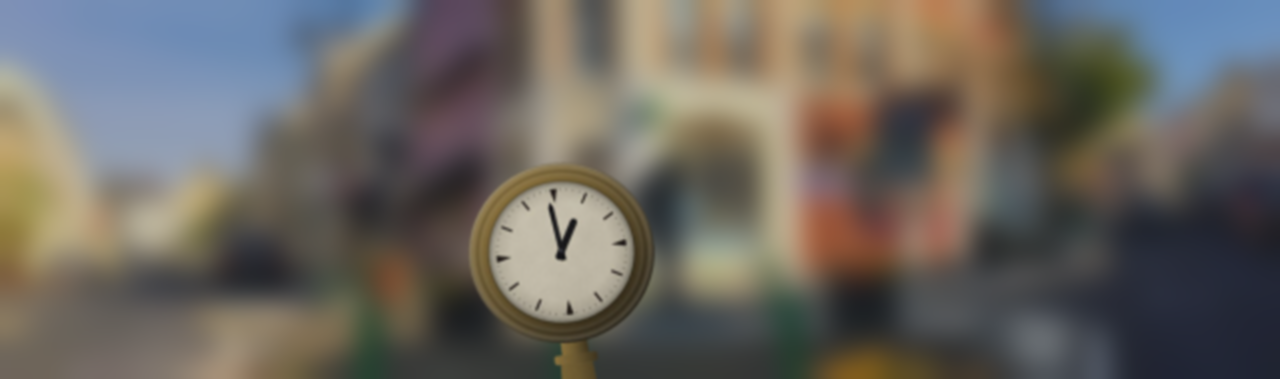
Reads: **12:59**
